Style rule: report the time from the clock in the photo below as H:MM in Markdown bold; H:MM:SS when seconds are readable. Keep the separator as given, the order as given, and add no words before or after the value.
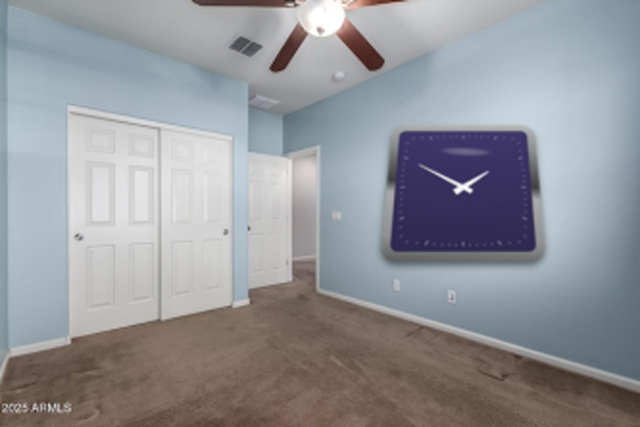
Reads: **1:50**
